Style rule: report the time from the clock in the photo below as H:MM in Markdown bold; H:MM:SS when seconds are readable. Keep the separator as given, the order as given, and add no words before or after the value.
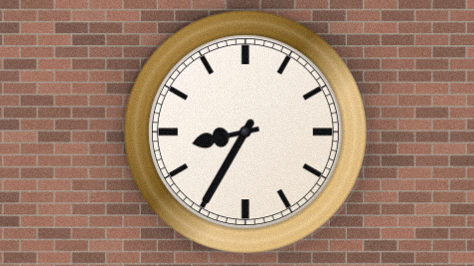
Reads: **8:35**
